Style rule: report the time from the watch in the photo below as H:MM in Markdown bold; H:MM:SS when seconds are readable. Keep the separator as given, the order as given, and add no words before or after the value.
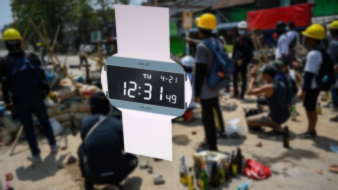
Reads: **12:31**
